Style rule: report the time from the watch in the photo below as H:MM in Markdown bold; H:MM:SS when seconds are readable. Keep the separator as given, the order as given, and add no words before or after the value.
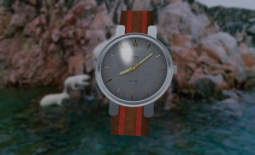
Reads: **8:08**
